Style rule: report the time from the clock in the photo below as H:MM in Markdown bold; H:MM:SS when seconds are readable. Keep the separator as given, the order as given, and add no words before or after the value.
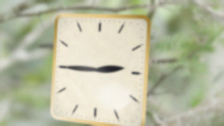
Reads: **2:45**
